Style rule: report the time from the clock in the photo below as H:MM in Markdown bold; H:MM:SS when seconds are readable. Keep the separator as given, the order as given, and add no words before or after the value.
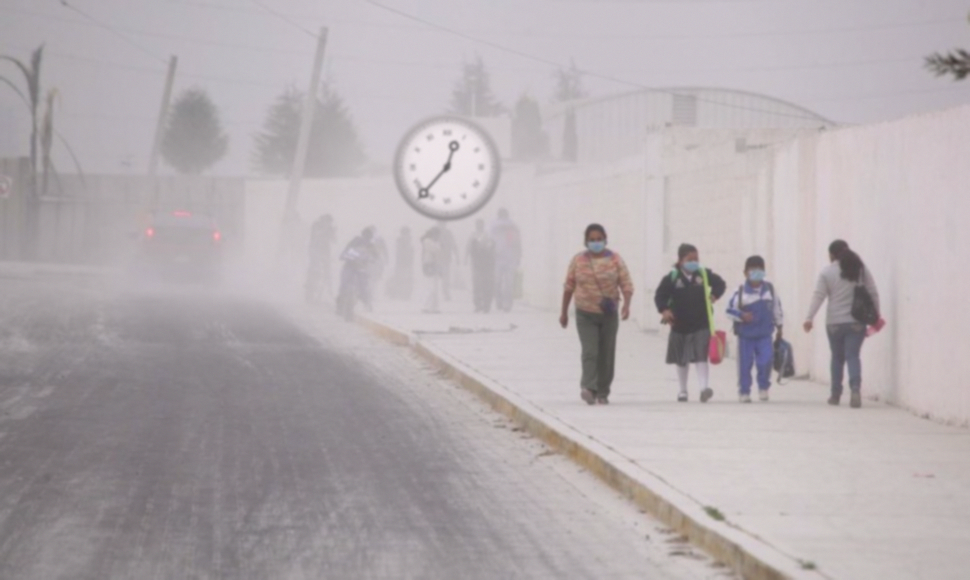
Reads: **12:37**
